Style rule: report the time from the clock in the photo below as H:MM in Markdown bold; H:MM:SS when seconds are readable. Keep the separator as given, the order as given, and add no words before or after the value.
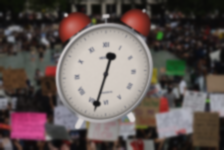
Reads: **12:33**
